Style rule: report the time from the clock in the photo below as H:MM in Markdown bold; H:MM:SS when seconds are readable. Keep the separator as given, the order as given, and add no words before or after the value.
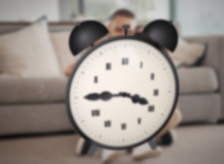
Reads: **3:45**
